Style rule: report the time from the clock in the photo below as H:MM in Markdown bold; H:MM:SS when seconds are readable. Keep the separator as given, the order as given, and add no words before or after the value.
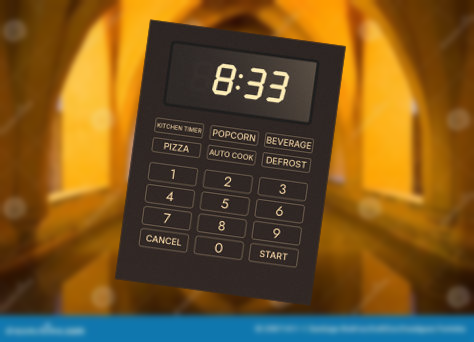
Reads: **8:33**
